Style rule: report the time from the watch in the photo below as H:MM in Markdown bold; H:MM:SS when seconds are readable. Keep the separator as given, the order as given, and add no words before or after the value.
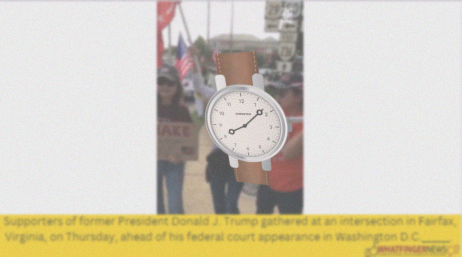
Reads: **8:08**
